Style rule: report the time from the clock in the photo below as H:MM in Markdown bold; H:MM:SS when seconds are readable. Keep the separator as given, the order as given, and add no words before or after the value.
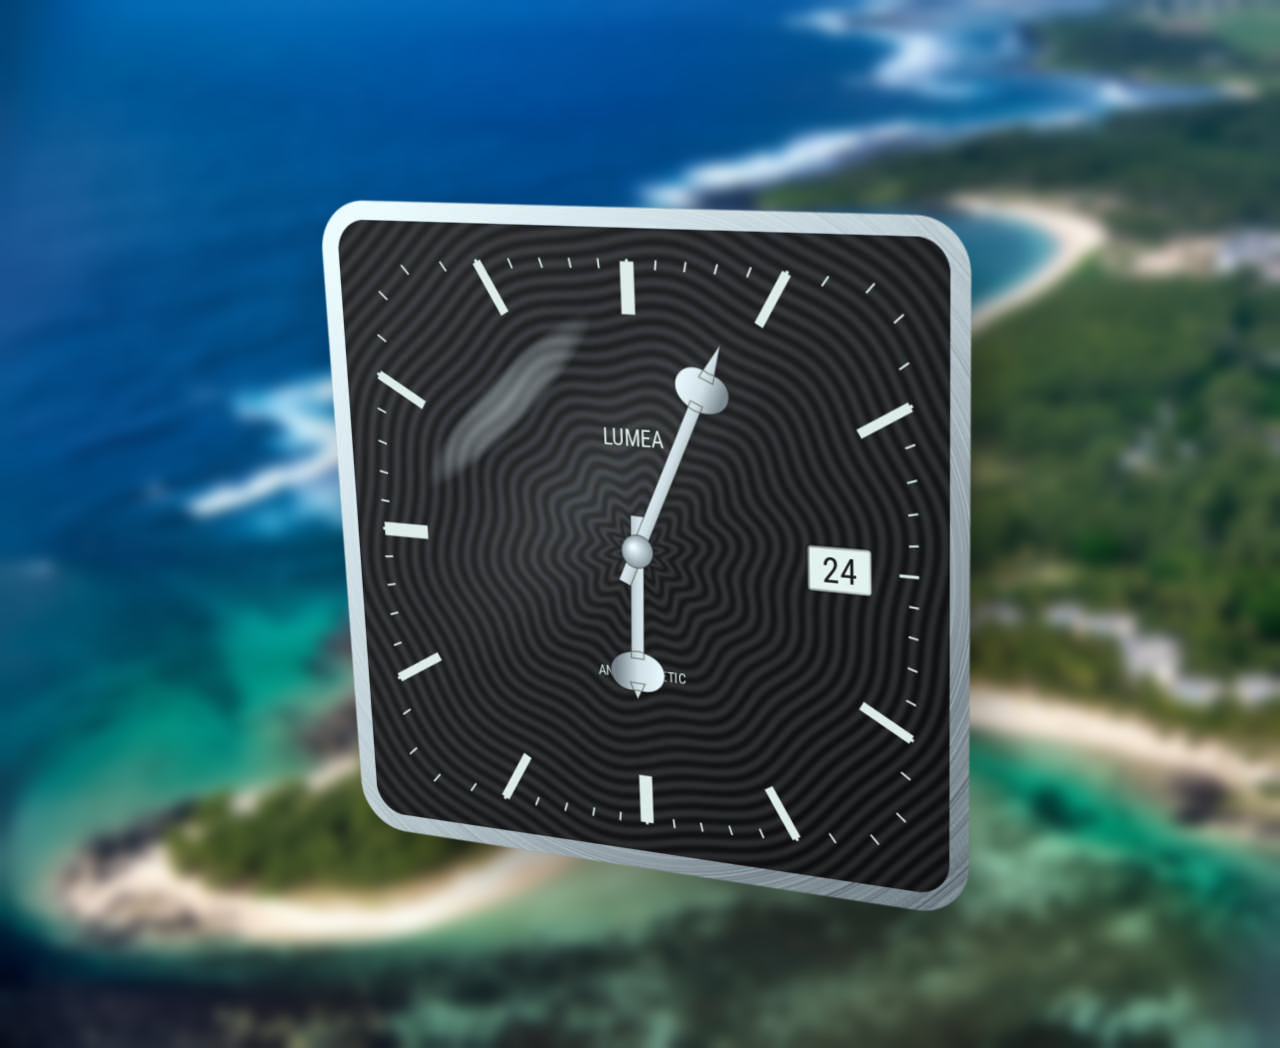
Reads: **6:04**
